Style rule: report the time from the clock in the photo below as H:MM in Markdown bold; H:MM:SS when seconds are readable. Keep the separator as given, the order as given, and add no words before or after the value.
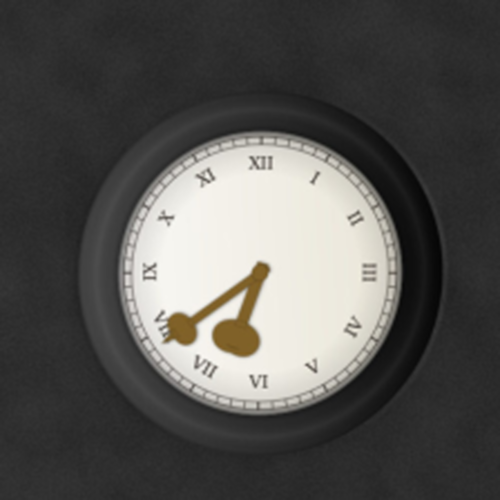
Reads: **6:39**
